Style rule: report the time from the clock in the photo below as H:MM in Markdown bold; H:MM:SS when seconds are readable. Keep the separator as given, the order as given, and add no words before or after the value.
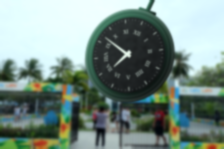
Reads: **6:47**
